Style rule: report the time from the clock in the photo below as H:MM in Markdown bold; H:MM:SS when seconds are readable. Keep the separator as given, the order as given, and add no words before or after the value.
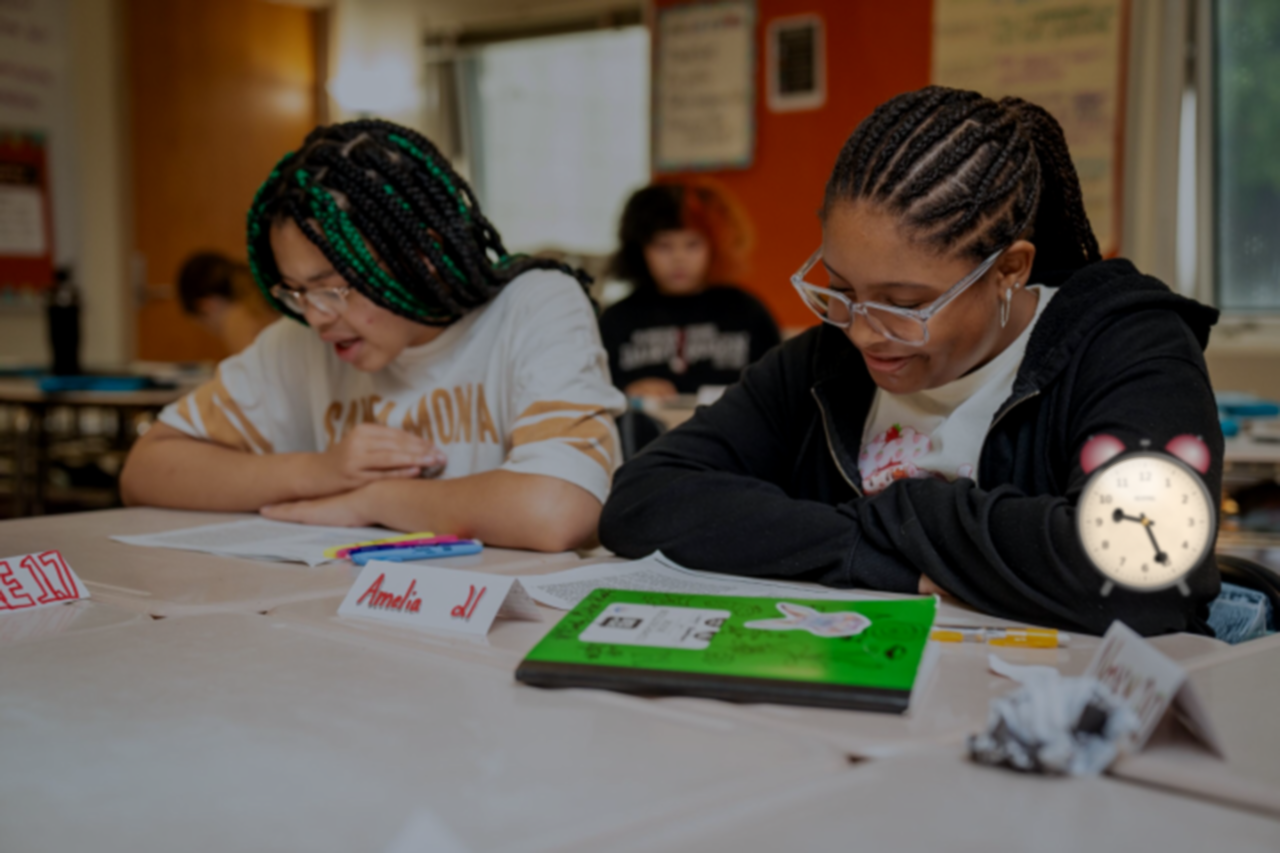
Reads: **9:26**
